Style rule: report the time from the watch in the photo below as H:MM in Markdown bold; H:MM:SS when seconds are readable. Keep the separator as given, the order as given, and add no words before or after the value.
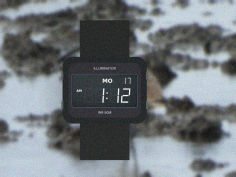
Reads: **1:12**
